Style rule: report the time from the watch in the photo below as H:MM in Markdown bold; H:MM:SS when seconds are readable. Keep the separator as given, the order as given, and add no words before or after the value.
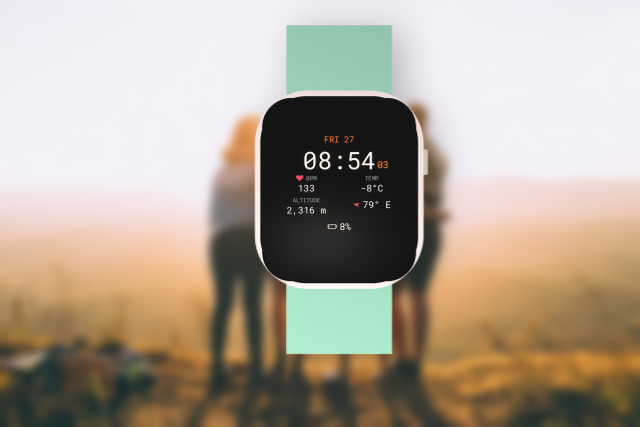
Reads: **8:54:03**
